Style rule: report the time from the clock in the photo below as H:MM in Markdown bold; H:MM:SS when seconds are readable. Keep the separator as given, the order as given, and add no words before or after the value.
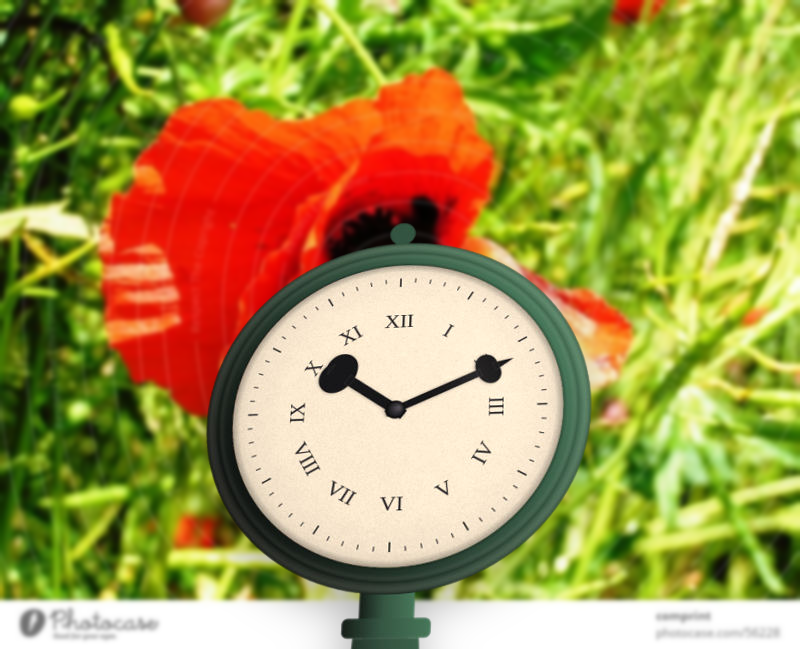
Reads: **10:11**
